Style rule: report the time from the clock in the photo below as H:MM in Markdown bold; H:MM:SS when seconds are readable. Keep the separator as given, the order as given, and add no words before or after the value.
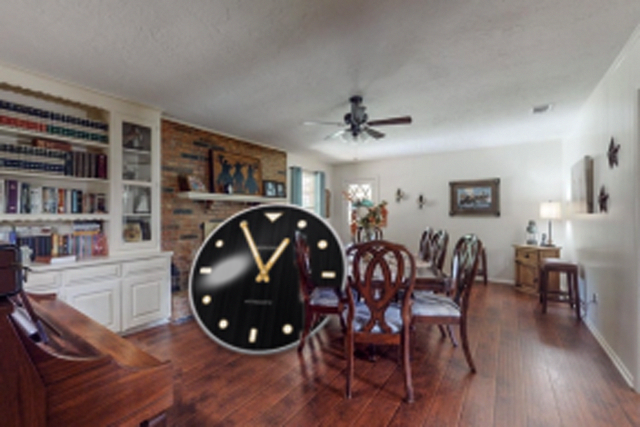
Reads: **12:55**
